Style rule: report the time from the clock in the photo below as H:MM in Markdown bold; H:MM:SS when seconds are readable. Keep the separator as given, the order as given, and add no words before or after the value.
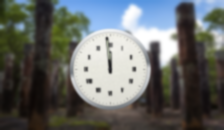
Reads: **11:59**
